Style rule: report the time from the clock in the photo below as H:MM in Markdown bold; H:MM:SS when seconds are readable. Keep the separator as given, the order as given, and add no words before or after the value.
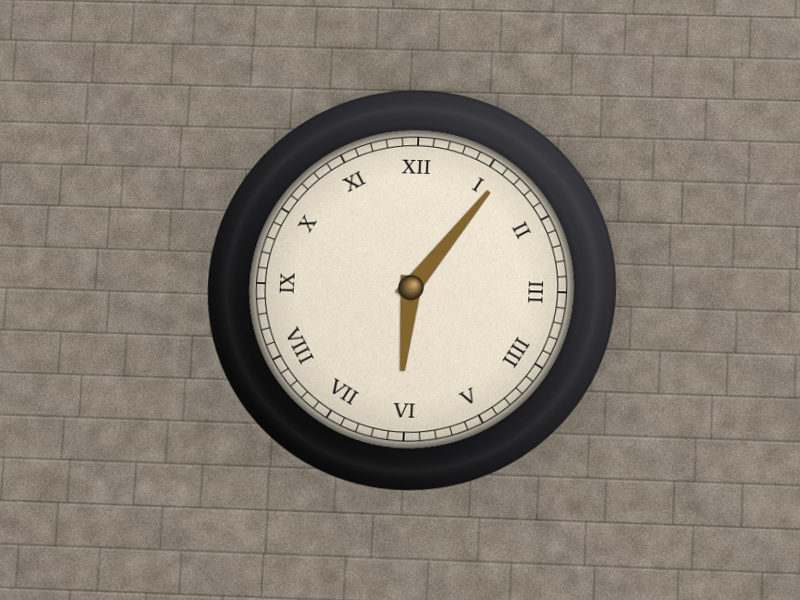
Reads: **6:06**
